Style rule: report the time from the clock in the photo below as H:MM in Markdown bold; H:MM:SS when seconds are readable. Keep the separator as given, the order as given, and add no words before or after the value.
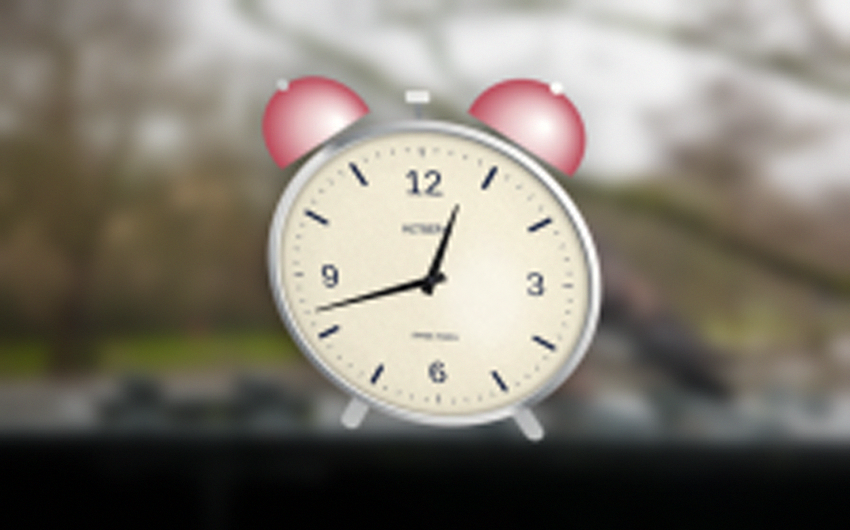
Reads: **12:42**
